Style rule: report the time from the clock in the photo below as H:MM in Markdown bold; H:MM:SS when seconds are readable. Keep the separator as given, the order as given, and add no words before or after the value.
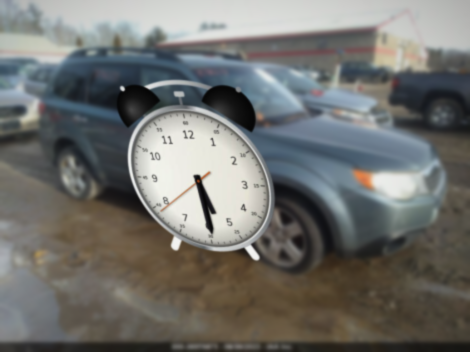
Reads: **5:29:39**
